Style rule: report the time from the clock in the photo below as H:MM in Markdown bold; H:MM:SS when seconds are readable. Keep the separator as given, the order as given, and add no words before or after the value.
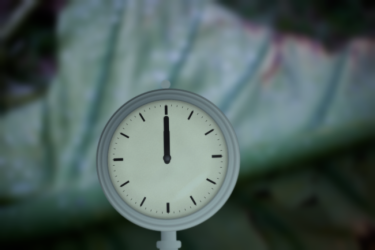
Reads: **12:00**
